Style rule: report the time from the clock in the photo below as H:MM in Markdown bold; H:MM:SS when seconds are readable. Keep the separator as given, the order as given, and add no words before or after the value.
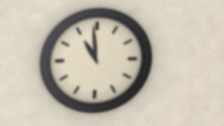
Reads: **10:59**
